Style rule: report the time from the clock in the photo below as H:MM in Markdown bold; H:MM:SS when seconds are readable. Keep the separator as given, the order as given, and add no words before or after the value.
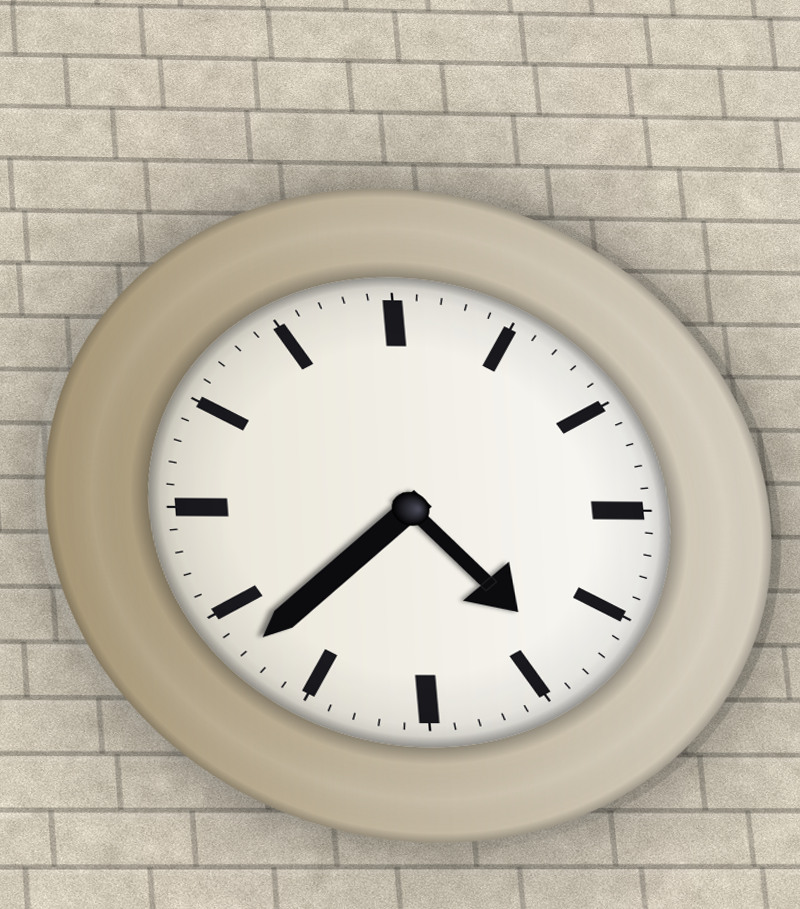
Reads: **4:38**
